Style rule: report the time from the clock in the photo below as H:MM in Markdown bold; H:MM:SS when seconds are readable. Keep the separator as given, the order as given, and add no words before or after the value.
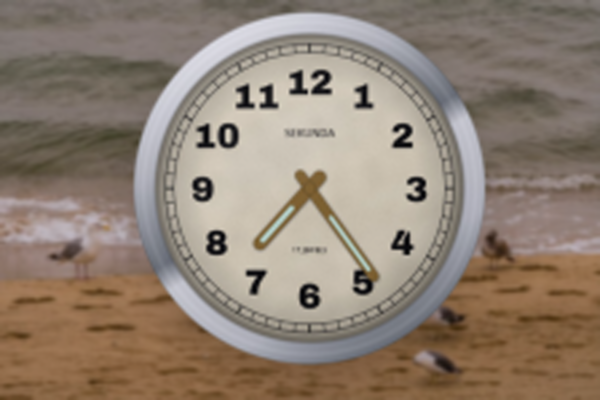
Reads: **7:24**
